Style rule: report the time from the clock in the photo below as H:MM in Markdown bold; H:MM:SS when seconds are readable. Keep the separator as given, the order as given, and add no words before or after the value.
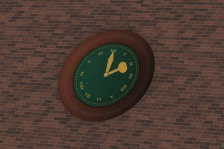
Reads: **2:00**
